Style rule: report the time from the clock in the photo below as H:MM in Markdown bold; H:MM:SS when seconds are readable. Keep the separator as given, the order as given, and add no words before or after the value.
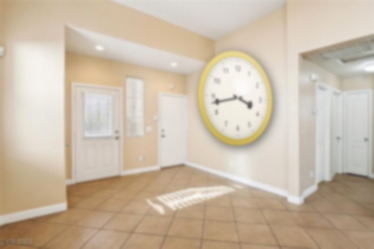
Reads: **3:43**
